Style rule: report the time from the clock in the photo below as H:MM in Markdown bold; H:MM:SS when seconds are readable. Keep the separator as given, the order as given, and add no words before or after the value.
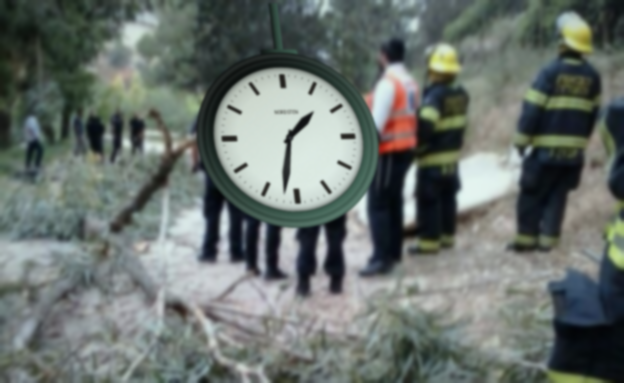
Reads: **1:32**
